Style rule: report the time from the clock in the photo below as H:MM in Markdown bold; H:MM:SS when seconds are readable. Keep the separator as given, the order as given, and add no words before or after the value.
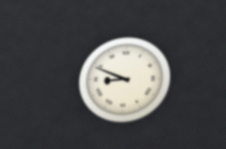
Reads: **8:49**
